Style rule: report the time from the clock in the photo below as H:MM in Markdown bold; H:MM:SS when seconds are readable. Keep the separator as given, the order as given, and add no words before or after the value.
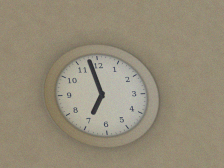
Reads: **6:58**
